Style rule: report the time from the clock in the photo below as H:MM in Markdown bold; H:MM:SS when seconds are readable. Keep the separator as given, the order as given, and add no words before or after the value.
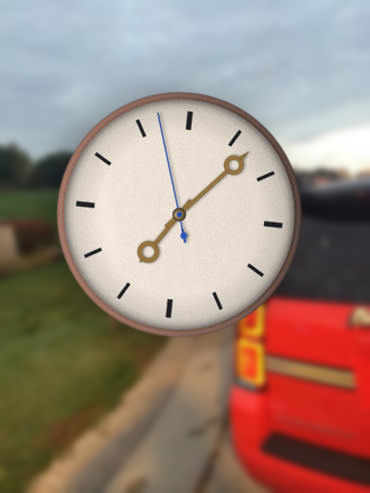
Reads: **7:06:57**
